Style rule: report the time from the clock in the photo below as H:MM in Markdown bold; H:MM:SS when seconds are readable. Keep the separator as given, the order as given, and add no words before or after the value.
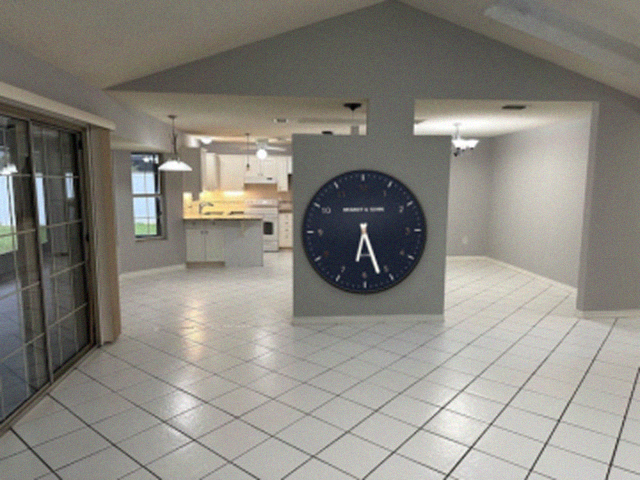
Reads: **6:27**
